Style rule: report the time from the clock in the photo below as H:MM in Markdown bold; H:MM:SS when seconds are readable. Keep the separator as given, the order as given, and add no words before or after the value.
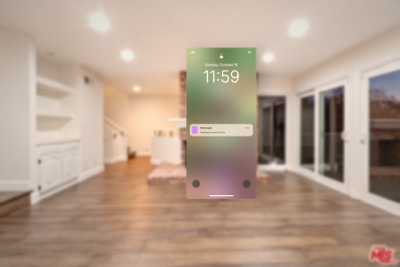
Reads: **11:59**
